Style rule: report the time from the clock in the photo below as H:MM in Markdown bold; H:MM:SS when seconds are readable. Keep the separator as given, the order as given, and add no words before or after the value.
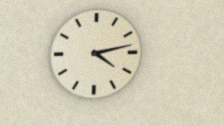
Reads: **4:13**
